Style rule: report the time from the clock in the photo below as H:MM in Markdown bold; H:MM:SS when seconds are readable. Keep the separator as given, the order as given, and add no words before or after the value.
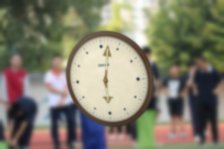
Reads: **6:02**
